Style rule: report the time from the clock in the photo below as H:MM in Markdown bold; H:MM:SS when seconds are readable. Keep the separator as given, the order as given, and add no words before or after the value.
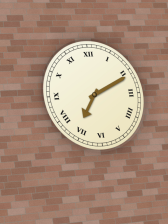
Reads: **7:11**
